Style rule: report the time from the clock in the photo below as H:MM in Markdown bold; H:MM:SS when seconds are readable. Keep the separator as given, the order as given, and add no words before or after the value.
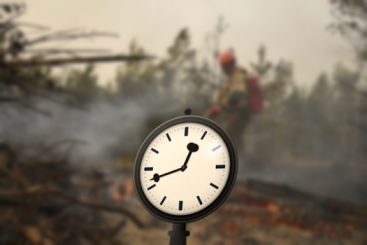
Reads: **12:42**
